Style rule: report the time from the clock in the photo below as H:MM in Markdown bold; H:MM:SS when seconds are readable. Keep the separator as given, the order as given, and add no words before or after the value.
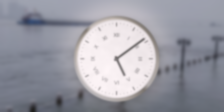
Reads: **5:09**
